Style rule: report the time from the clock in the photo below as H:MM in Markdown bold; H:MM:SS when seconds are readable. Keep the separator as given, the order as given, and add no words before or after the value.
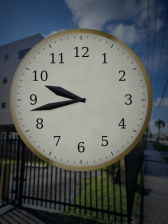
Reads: **9:43**
